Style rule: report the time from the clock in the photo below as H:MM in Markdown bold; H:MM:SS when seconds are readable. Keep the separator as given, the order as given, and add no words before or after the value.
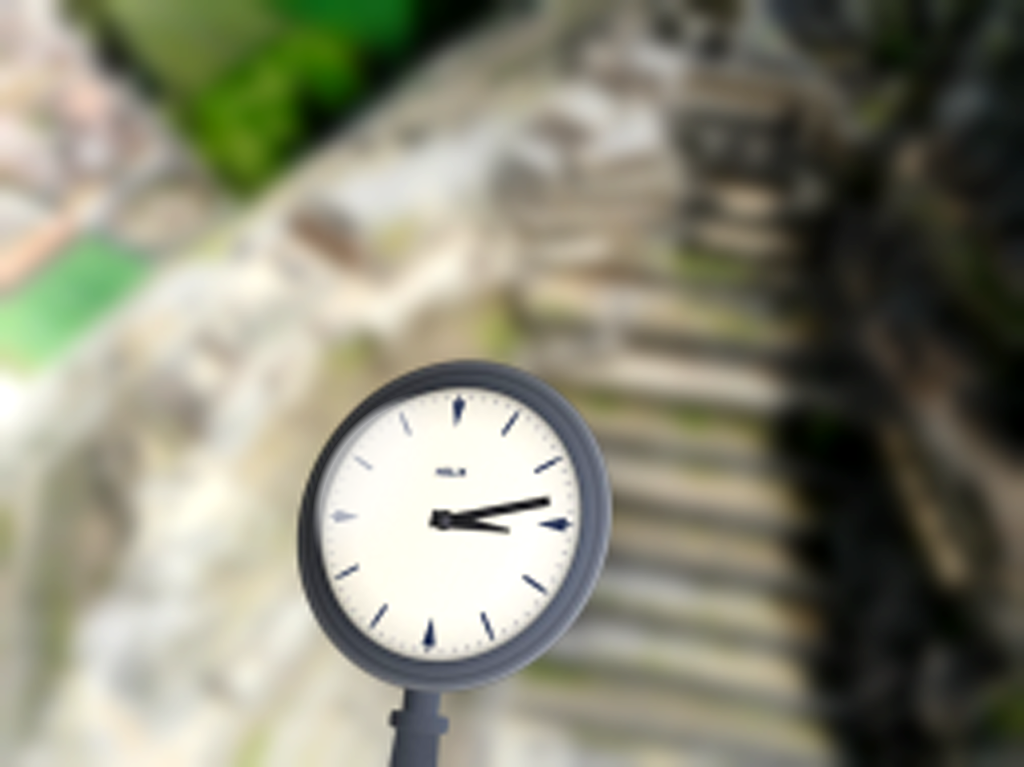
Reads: **3:13**
